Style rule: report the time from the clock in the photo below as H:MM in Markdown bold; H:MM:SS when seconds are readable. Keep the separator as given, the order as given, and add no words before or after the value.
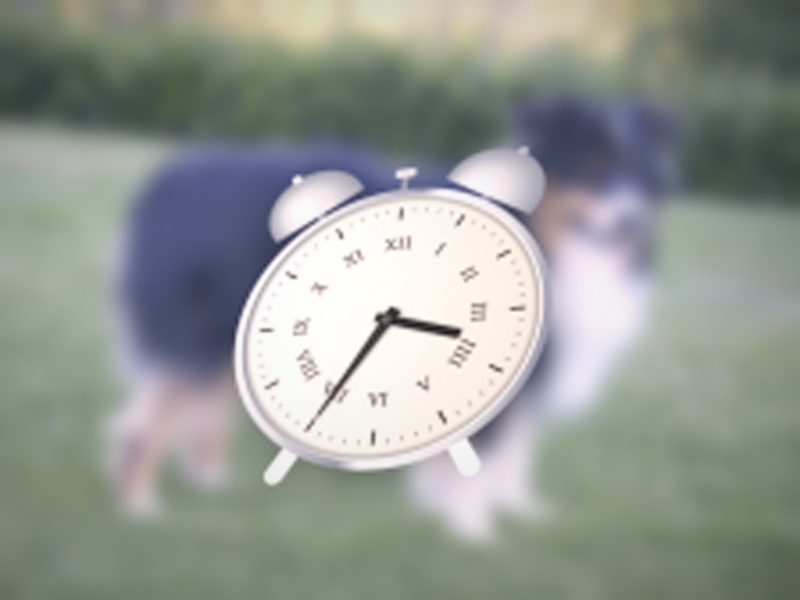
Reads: **3:35**
